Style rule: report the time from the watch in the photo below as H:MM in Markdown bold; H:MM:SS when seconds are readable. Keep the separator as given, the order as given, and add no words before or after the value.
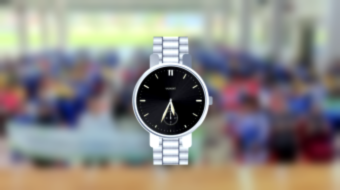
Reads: **5:34**
